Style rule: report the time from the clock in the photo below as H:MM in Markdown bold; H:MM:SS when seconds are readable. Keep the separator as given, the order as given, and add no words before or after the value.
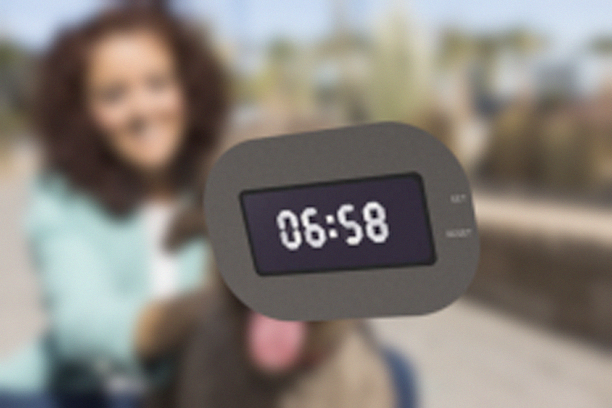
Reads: **6:58**
